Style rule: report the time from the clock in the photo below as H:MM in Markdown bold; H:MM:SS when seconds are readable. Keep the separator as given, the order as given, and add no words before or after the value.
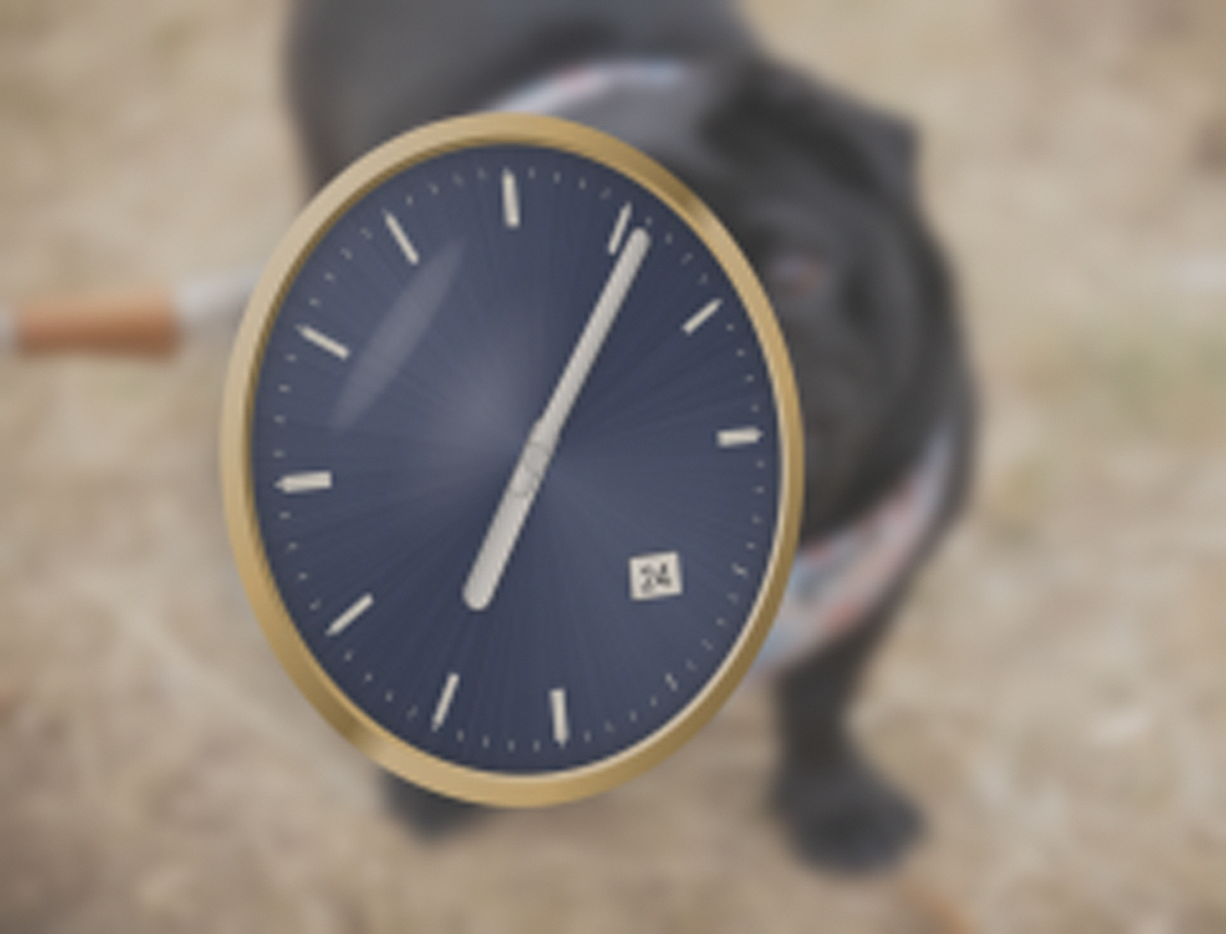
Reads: **7:06**
